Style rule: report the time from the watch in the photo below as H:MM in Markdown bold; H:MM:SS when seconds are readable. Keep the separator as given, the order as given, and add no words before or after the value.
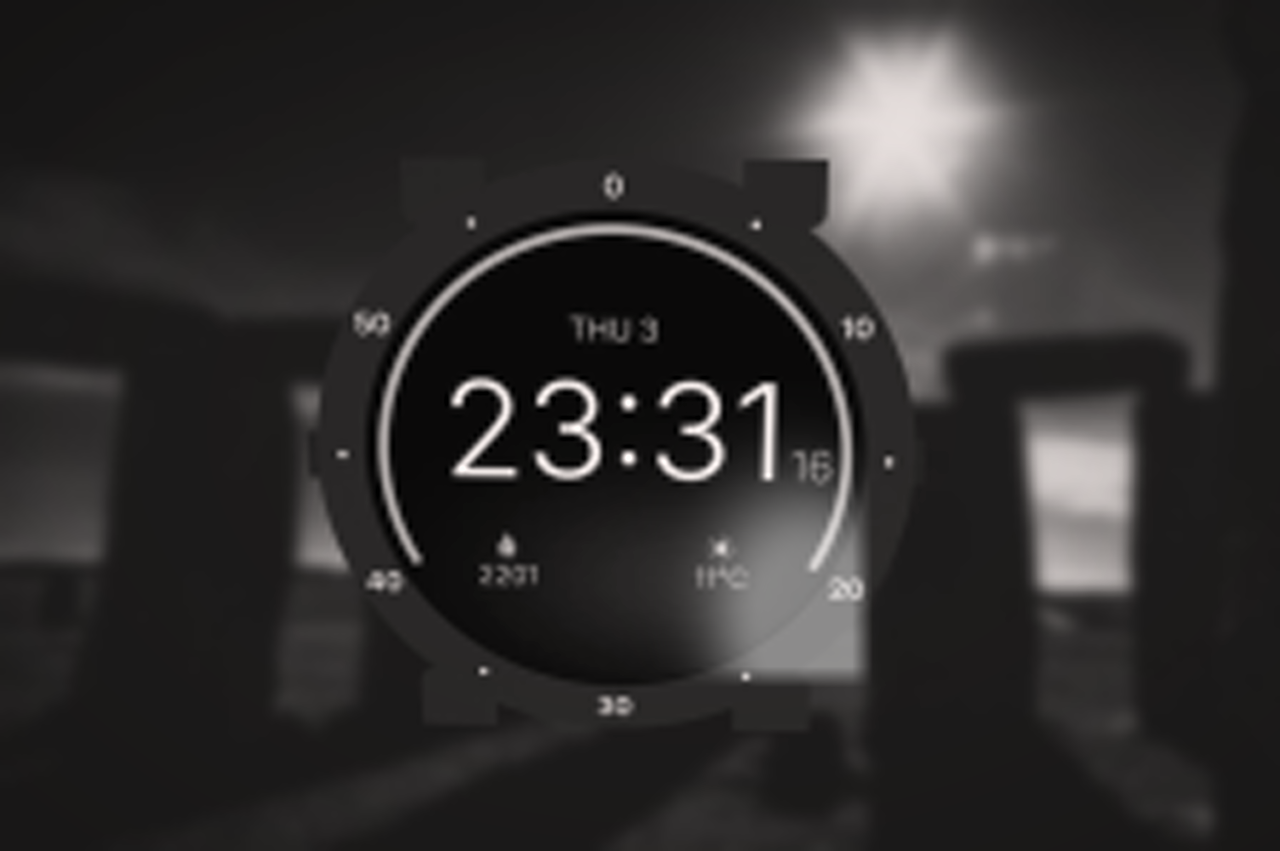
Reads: **23:31:16**
